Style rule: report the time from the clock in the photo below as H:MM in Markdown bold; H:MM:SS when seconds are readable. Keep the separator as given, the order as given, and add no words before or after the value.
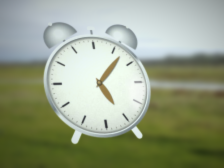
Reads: **5:07**
